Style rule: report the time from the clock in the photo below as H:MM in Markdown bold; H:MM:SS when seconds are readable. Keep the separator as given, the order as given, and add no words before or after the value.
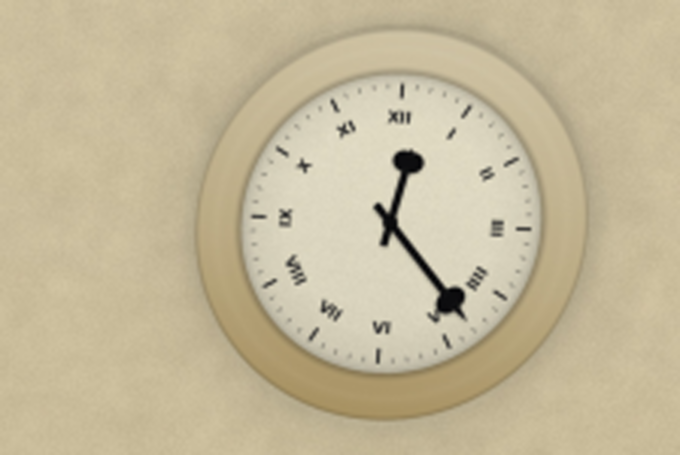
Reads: **12:23**
